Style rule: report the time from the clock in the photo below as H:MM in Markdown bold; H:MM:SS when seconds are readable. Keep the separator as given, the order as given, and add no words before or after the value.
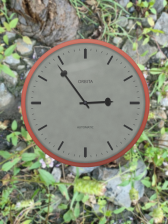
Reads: **2:54**
